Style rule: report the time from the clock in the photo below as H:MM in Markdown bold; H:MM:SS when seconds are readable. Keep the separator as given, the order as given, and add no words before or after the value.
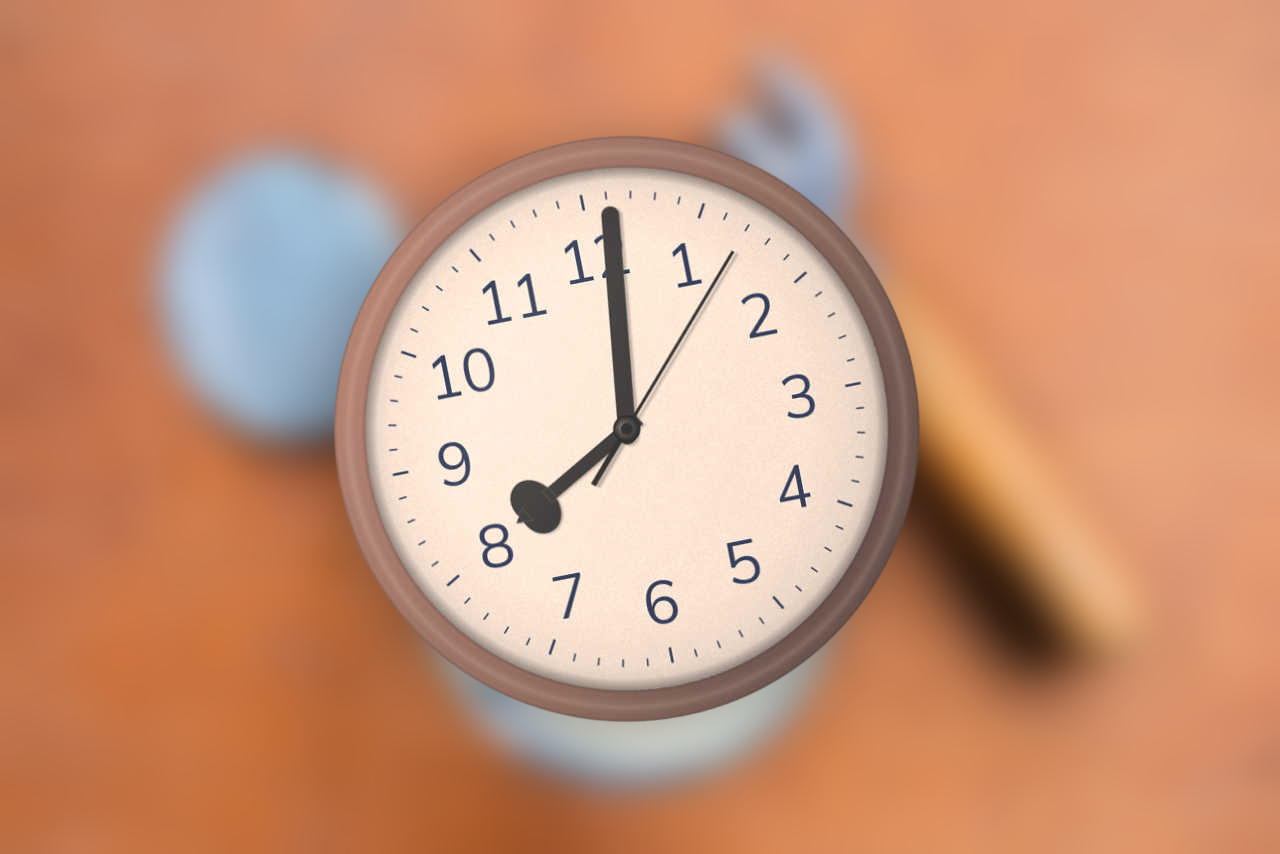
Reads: **8:01:07**
